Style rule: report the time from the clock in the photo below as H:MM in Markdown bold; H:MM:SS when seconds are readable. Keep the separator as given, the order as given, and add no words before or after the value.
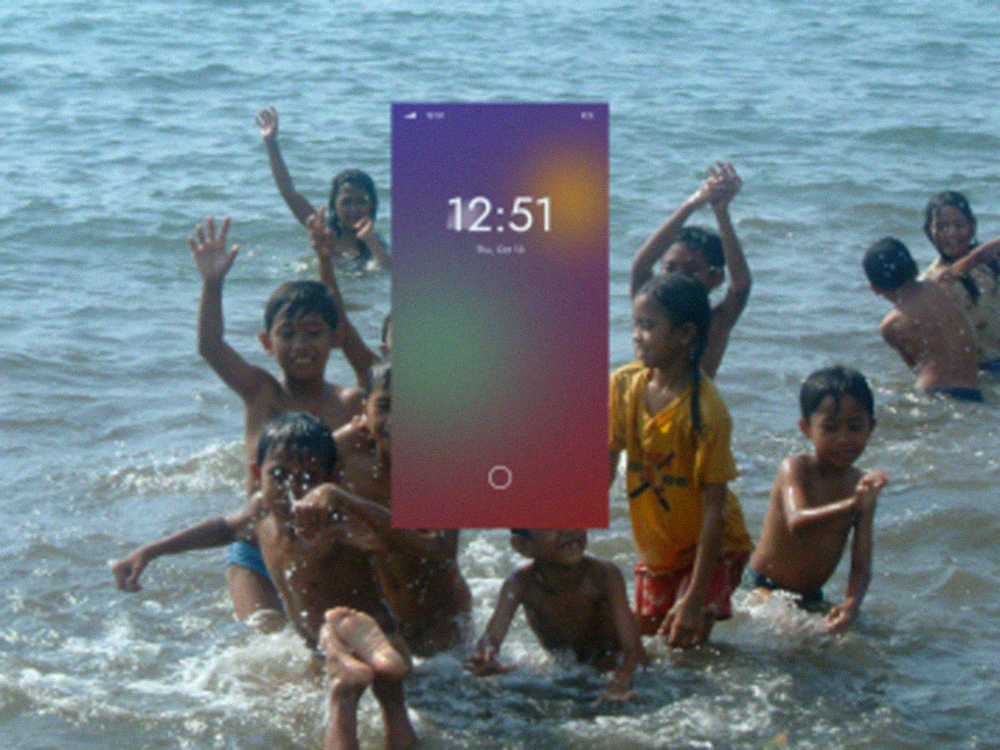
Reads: **12:51**
